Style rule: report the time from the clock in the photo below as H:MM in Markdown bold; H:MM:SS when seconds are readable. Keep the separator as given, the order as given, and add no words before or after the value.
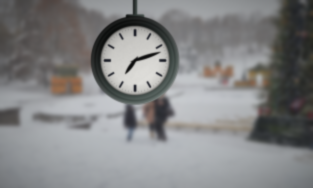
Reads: **7:12**
